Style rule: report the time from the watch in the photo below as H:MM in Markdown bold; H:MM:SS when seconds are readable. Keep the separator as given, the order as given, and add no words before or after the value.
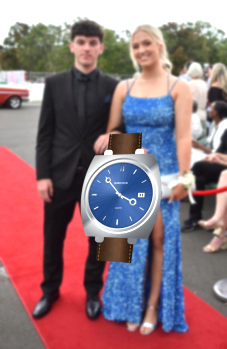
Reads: **3:53**
